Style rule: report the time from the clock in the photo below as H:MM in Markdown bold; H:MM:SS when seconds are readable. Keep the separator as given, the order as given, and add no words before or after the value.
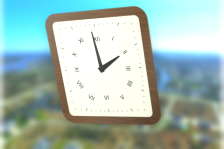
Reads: **1:59**
